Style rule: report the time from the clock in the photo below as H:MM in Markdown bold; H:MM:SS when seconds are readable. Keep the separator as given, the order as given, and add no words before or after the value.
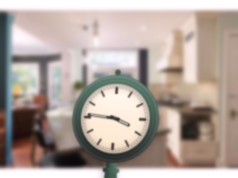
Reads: **3:46**
